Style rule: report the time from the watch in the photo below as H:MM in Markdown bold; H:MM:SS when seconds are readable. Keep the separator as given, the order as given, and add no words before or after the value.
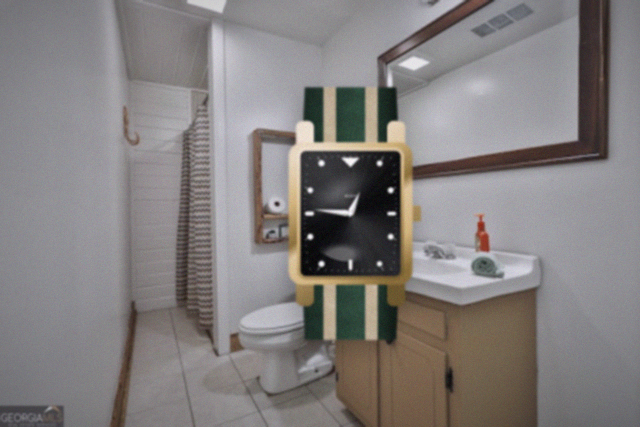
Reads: **12:46**
